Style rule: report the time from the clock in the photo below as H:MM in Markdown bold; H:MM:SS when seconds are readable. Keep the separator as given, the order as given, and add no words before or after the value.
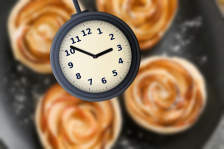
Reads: **2:52**
